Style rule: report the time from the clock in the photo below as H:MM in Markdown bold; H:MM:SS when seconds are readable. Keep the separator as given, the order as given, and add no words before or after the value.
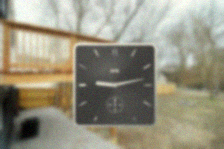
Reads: **9:13**
